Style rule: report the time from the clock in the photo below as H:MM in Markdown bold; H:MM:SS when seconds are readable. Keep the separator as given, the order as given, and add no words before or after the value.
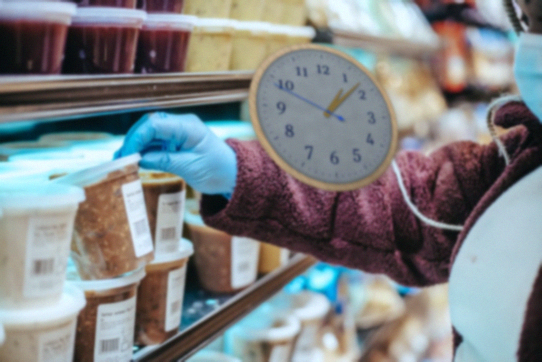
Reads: **1:07:49**
